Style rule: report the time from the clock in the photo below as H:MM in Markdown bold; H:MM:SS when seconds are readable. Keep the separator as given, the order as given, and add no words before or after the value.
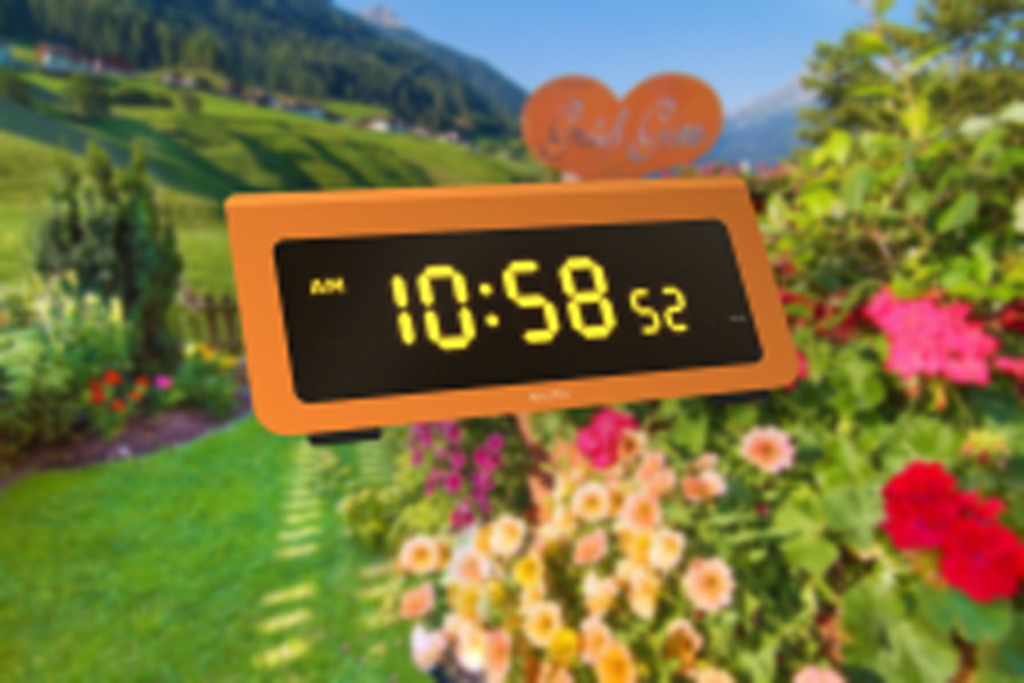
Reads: **10:58:52**
